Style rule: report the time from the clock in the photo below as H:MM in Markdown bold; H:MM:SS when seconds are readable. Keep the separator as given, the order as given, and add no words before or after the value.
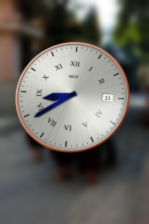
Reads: **8:39**
